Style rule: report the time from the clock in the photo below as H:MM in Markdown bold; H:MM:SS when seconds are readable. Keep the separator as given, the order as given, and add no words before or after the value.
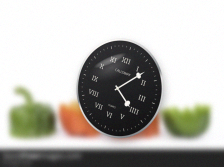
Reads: **4:07**
